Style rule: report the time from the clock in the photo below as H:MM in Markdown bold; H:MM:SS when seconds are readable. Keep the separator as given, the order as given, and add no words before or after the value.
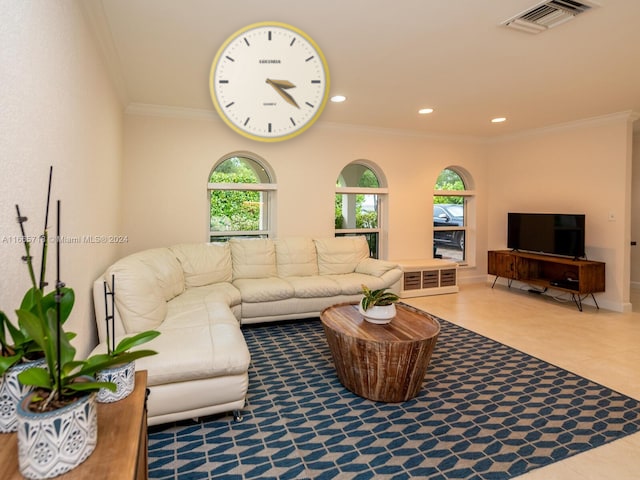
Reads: **3:22**
